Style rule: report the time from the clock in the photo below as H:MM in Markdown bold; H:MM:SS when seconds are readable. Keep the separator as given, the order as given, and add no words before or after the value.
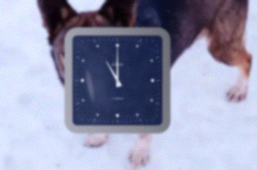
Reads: **11:00**
